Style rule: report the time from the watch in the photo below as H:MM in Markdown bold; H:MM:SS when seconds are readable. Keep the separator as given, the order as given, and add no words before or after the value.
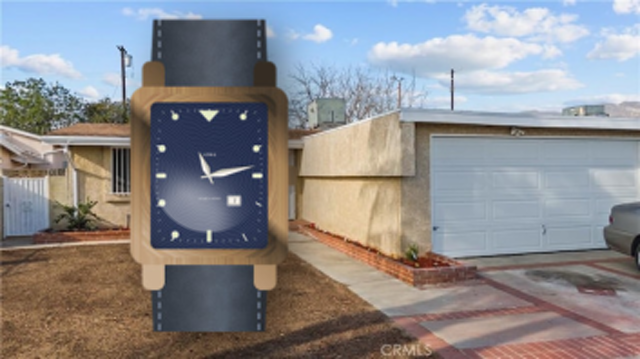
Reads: **11:13**
